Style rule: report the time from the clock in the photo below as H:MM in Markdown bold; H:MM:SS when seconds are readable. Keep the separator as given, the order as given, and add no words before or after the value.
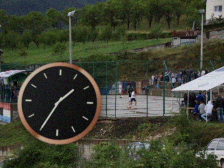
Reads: **1:35**
